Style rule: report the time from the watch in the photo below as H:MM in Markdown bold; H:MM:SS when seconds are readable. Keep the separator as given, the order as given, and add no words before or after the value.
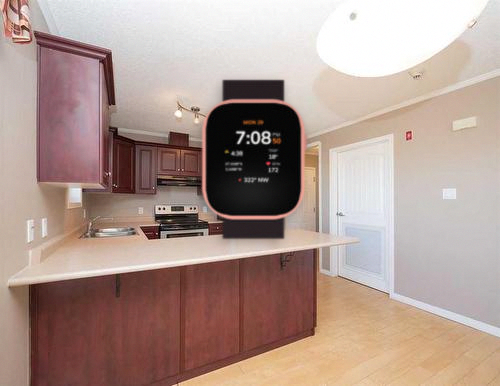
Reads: **7:08**
